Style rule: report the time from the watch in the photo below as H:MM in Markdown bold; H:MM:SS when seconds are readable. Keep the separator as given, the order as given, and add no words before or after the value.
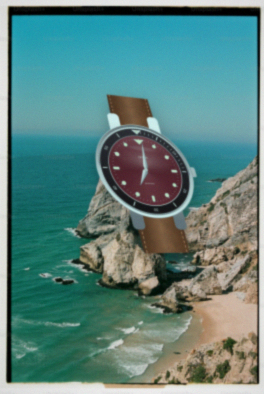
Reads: **7:01**
